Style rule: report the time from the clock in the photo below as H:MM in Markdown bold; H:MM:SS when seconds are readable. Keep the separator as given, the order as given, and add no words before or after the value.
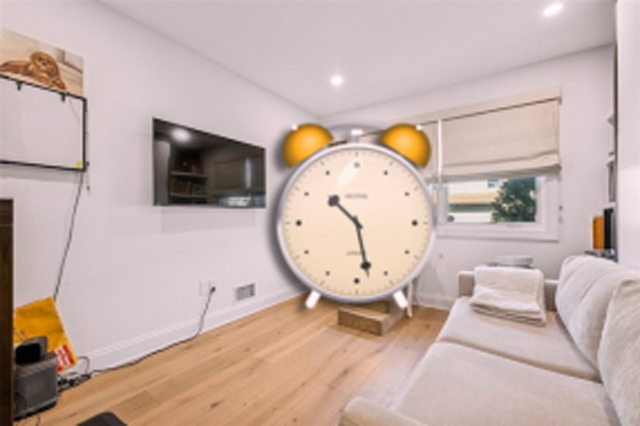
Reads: **10:28**
